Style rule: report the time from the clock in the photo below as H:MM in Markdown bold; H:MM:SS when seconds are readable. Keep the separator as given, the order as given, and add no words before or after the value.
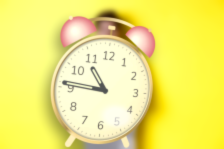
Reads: **10:46**
